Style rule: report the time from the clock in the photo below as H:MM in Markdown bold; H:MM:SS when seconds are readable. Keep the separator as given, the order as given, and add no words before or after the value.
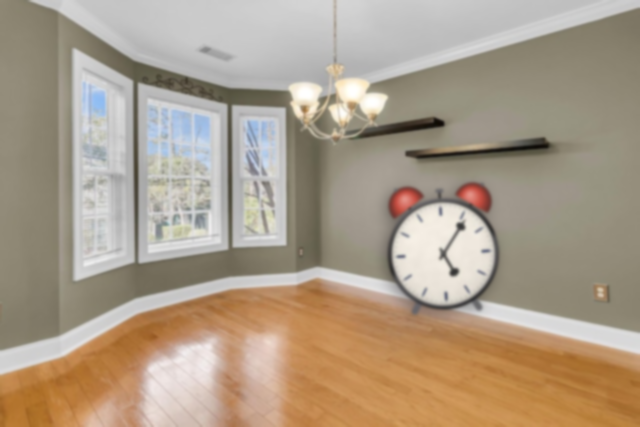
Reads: **5:06**
